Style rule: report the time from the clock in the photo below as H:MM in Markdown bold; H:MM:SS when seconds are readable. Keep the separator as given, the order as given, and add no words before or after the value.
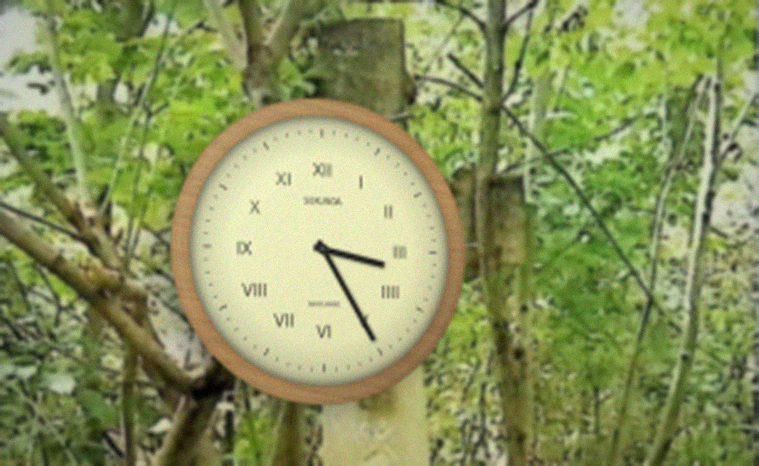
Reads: **3:25**
